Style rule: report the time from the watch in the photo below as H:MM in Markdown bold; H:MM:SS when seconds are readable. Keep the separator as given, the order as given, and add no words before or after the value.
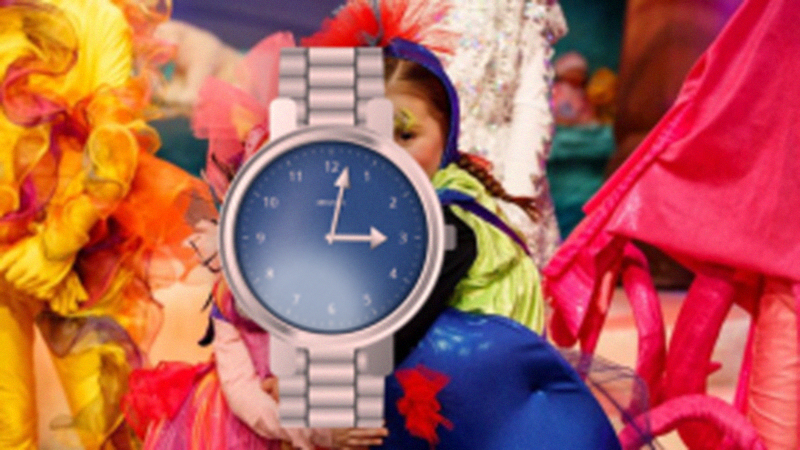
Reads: **3:02**
